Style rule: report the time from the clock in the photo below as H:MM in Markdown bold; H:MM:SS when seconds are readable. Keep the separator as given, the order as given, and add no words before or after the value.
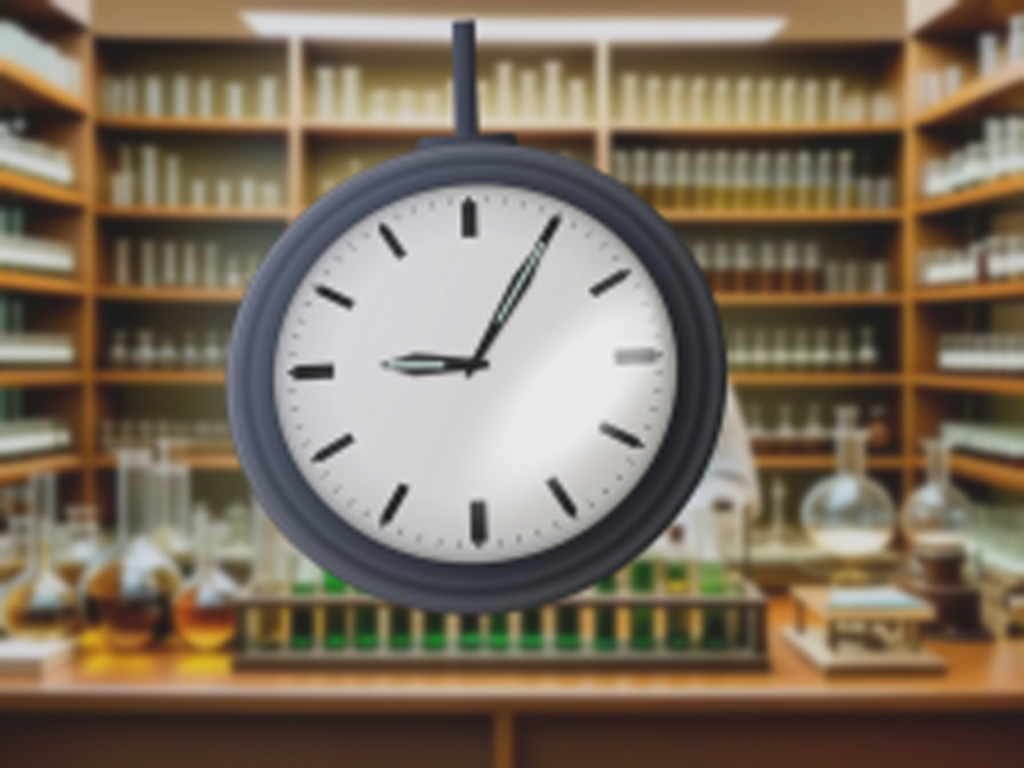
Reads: **9:05**
